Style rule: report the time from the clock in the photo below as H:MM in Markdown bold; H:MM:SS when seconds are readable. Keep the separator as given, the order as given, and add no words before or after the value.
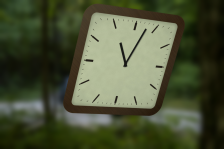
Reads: **11:03**
